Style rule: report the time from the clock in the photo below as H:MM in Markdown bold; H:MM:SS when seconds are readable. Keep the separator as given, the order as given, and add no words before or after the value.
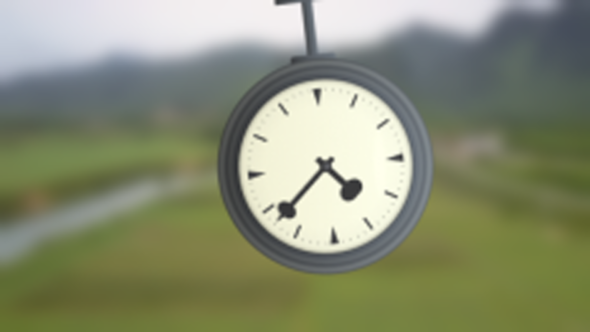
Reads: **4:38**
